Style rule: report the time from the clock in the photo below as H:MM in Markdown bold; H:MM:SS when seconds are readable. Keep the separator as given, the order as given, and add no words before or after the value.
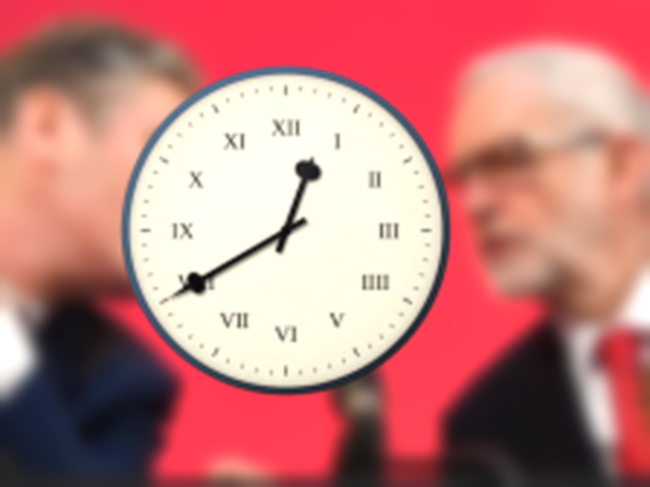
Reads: **12:40**
